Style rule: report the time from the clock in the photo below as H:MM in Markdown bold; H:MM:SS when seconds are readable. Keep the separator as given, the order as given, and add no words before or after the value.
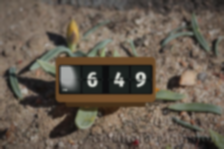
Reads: **6:49**
